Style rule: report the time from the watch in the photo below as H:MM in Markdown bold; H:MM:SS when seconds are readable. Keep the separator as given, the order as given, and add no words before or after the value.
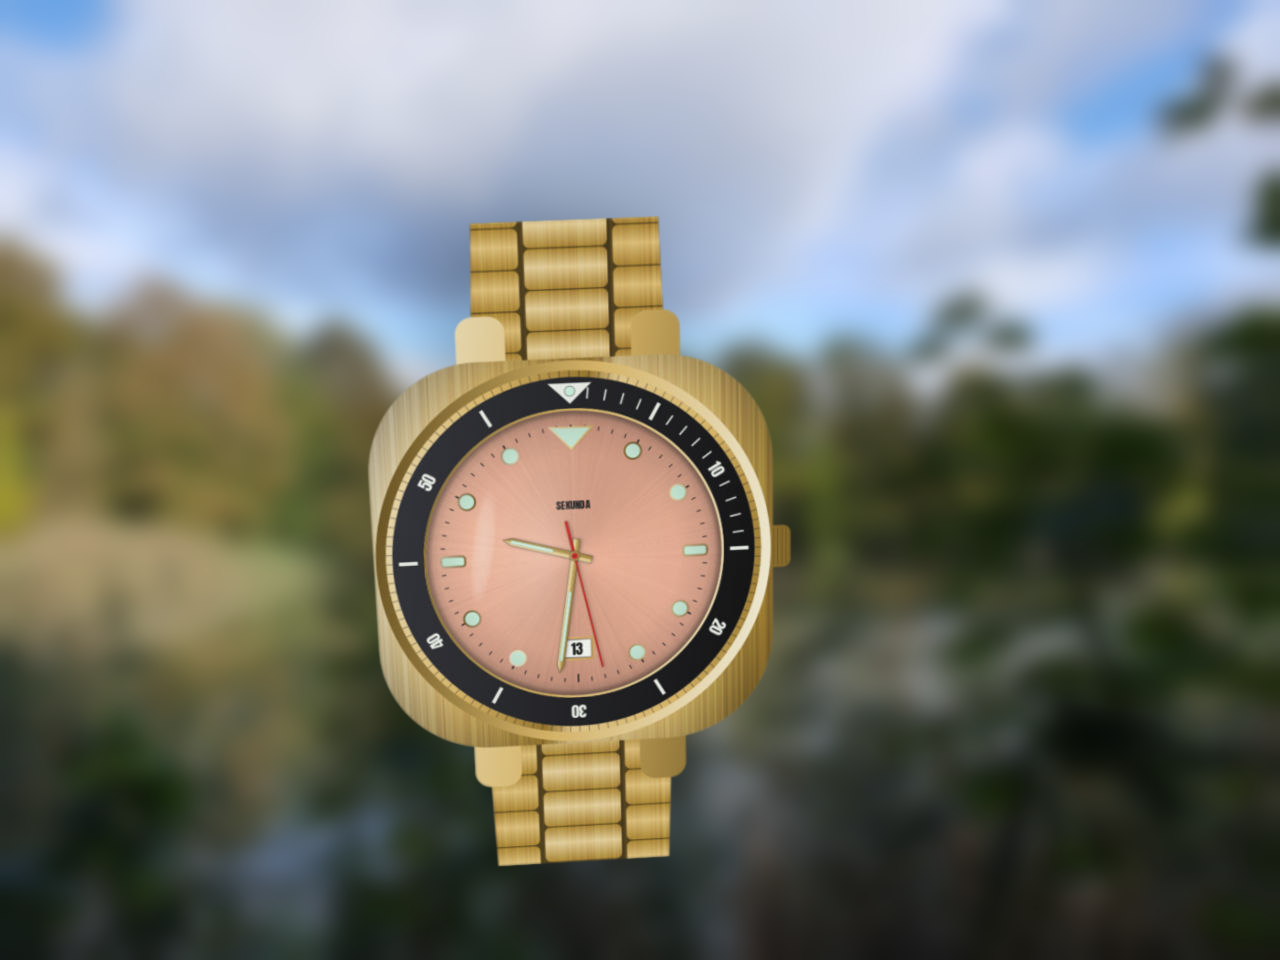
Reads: **9:31:28**
